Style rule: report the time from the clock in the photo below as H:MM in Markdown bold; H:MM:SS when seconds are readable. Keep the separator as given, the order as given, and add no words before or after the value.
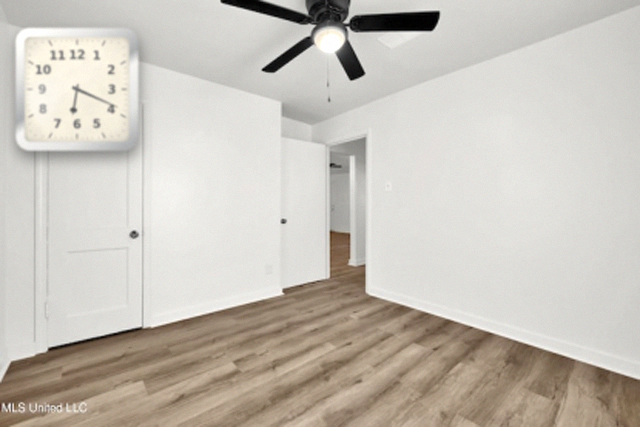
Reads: **6:19**
